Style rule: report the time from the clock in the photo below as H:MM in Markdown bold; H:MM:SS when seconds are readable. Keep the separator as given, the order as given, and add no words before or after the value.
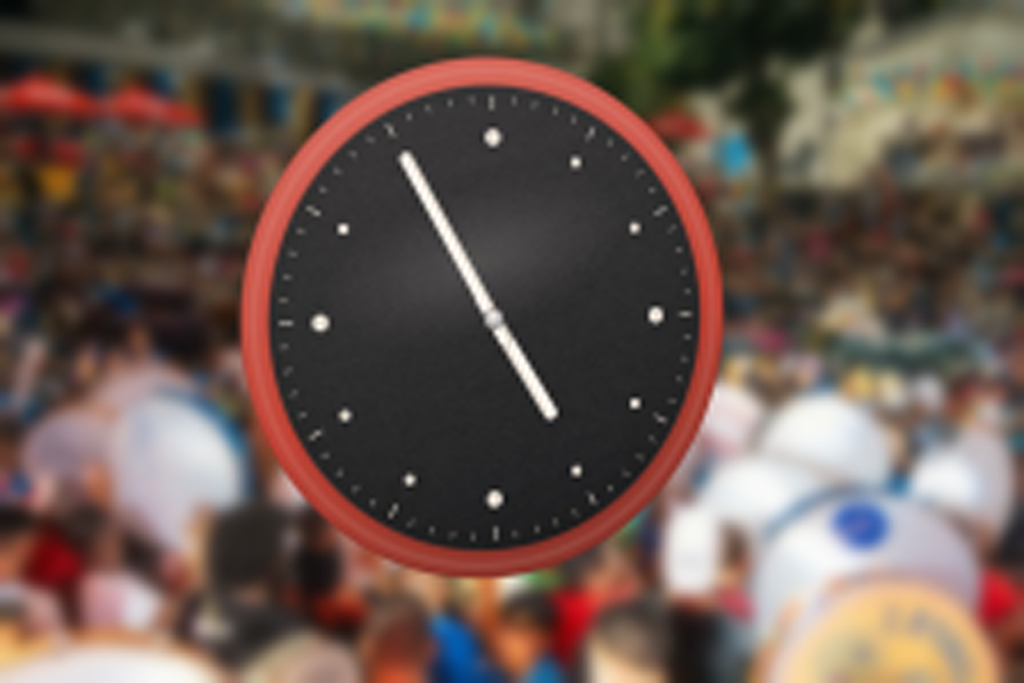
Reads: **4:55**
